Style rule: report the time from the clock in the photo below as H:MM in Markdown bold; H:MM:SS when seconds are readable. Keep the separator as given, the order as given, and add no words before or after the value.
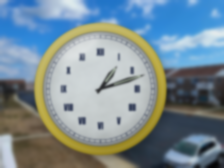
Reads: **1:12**
